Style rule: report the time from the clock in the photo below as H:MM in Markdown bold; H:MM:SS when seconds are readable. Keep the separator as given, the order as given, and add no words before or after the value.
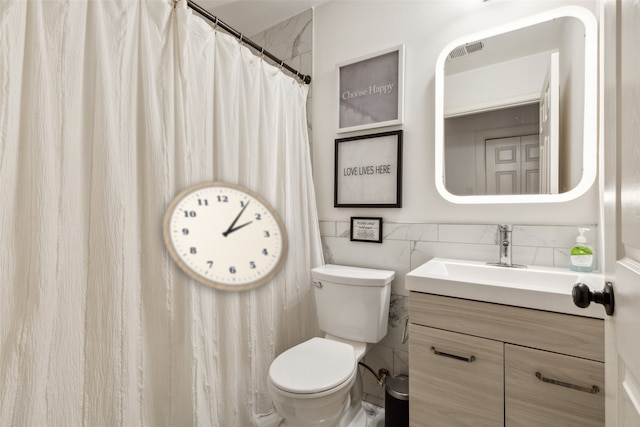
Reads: **2:06**
